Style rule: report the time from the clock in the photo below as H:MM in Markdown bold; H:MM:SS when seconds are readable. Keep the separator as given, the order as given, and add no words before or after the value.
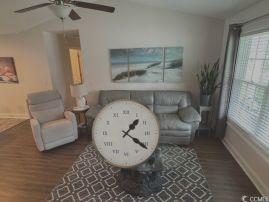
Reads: **1:21**
